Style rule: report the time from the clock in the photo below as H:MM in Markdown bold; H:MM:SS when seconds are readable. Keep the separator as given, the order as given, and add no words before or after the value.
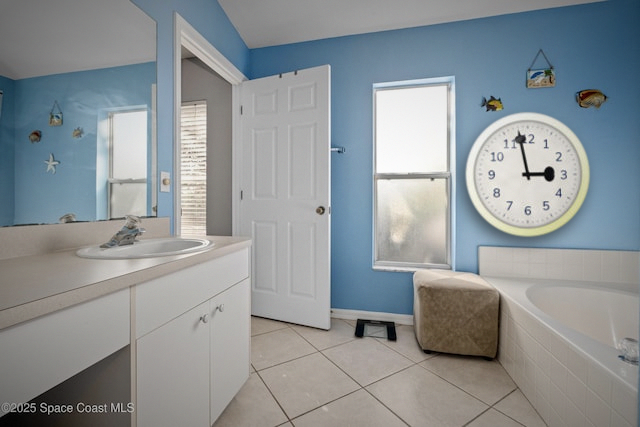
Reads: **2:58**
